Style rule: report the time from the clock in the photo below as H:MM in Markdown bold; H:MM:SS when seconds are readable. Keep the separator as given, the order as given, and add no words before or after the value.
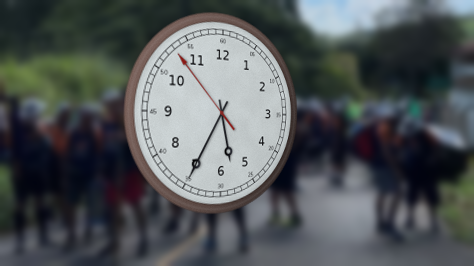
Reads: **5:34:53**
